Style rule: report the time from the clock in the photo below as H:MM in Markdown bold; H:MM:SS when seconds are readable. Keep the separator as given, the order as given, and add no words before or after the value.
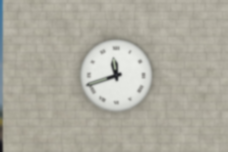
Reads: **11:42**
